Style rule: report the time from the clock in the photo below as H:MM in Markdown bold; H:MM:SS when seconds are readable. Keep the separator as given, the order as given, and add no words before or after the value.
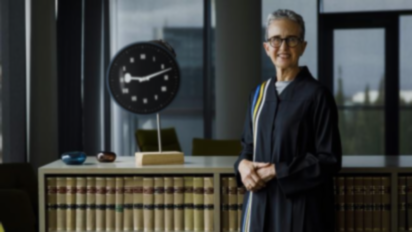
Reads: **9:12**
